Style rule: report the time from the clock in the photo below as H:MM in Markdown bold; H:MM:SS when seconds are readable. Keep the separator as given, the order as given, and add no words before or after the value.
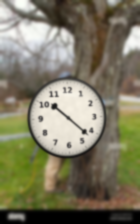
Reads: **10:22**
